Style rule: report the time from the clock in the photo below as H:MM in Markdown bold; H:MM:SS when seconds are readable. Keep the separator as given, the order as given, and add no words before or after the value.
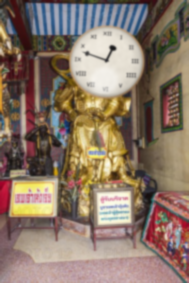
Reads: **12:48**
